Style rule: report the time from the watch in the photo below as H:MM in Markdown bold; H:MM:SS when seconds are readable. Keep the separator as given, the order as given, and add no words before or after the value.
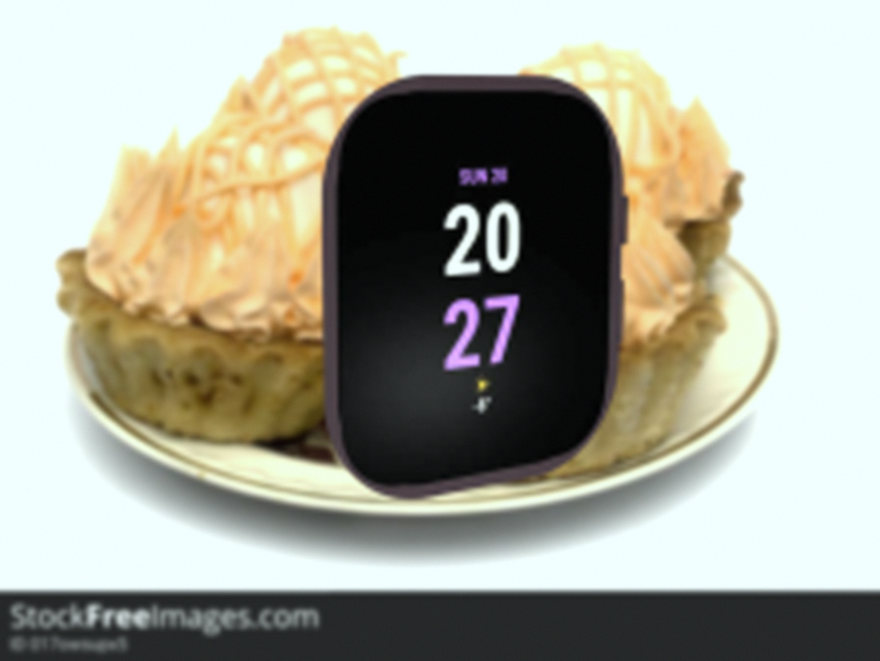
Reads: **20:27**
